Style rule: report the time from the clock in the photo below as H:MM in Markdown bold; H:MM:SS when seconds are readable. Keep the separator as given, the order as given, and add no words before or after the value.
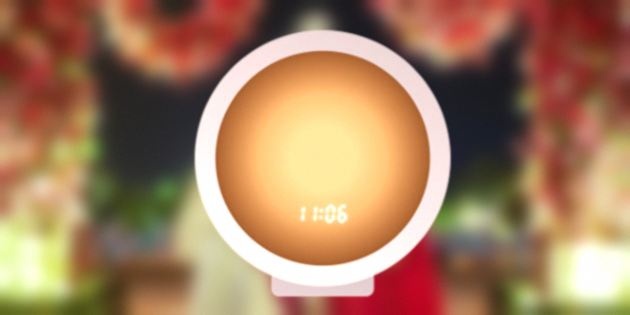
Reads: **11:06**
